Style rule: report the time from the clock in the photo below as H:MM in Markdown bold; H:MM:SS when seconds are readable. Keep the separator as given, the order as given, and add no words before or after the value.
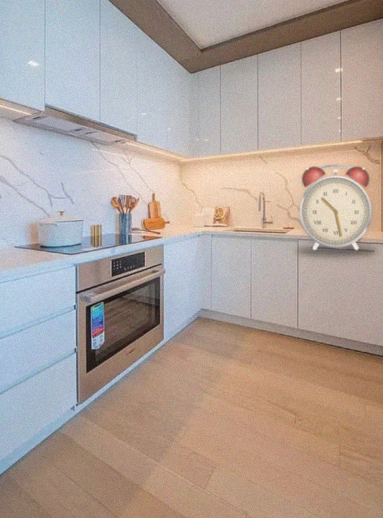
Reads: **10:28**
